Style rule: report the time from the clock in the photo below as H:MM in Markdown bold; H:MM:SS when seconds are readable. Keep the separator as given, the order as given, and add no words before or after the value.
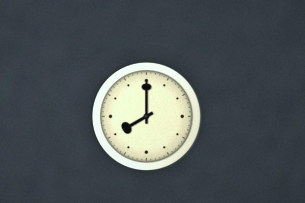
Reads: **8:00**
